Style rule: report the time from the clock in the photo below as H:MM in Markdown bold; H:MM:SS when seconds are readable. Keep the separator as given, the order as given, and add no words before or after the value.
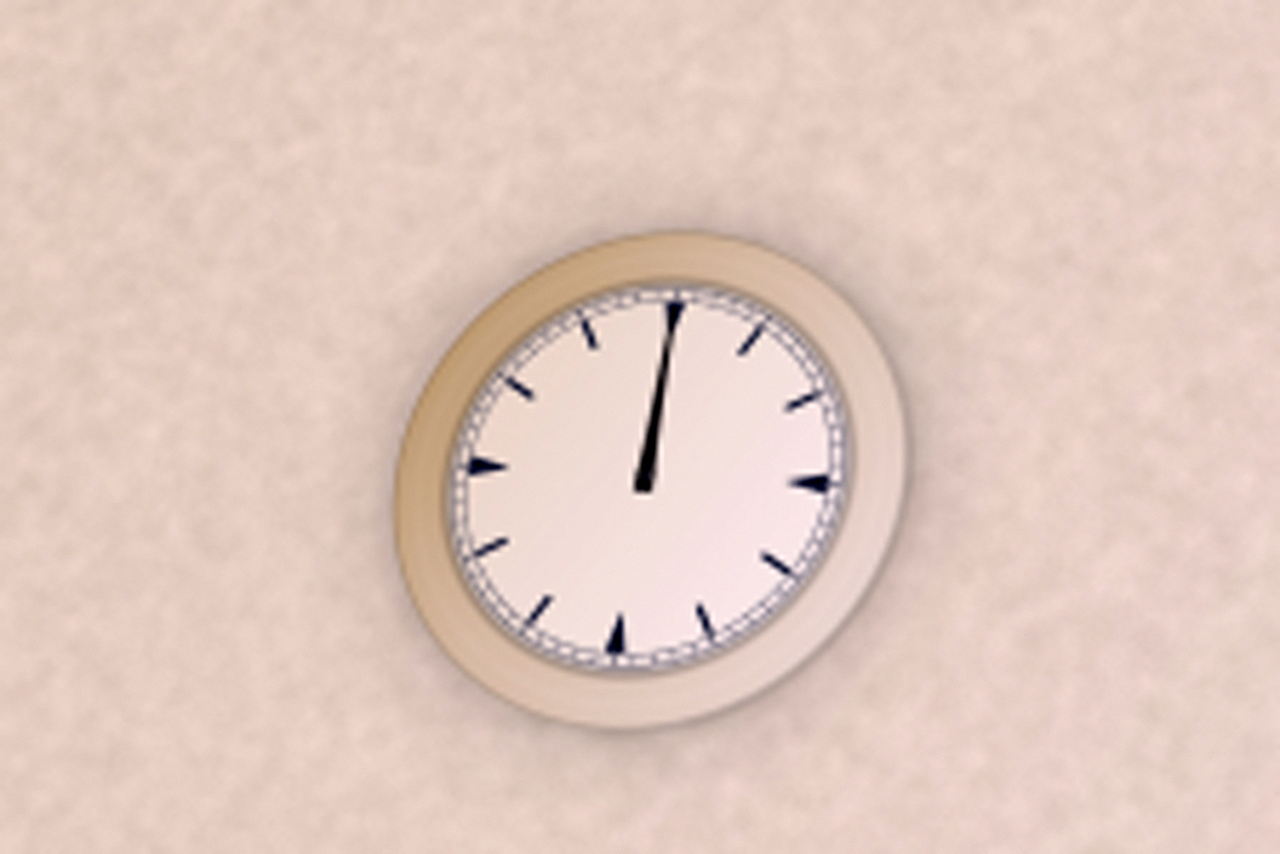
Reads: **12:00**
